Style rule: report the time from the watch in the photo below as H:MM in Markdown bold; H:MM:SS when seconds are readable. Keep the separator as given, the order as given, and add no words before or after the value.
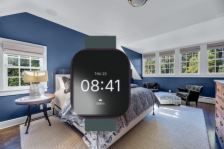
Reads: **8:41**
